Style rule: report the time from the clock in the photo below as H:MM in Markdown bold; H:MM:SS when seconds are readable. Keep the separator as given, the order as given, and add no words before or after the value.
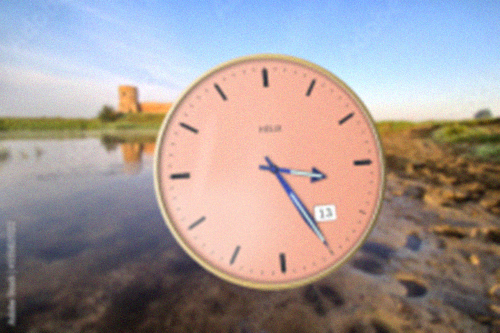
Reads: **3:25**
